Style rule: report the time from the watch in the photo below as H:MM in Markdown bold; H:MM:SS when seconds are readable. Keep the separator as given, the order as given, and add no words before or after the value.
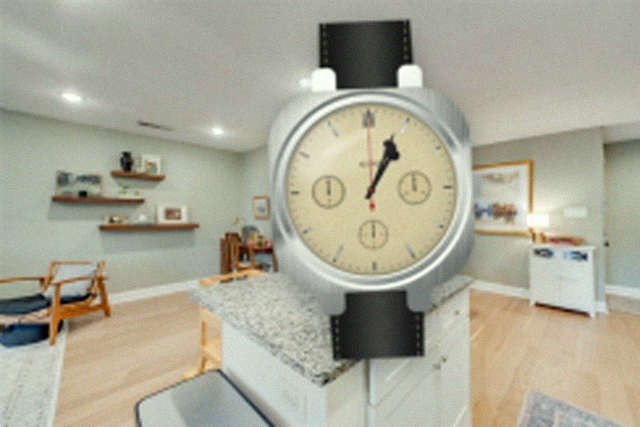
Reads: **1:04**
